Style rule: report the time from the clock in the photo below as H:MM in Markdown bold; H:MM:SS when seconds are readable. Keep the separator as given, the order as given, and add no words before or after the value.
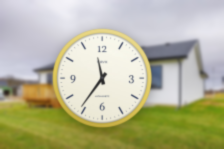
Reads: **11:36**
